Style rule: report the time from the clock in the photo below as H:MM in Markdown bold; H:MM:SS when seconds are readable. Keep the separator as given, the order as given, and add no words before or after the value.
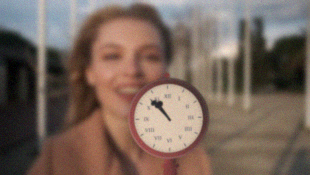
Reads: **10:53**
